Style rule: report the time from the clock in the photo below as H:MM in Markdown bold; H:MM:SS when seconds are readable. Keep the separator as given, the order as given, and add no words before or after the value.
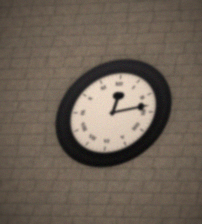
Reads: **12:13**
